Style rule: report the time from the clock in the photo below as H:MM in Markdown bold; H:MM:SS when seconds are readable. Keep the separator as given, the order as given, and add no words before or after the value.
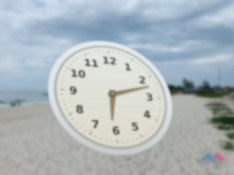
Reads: **6:12**
